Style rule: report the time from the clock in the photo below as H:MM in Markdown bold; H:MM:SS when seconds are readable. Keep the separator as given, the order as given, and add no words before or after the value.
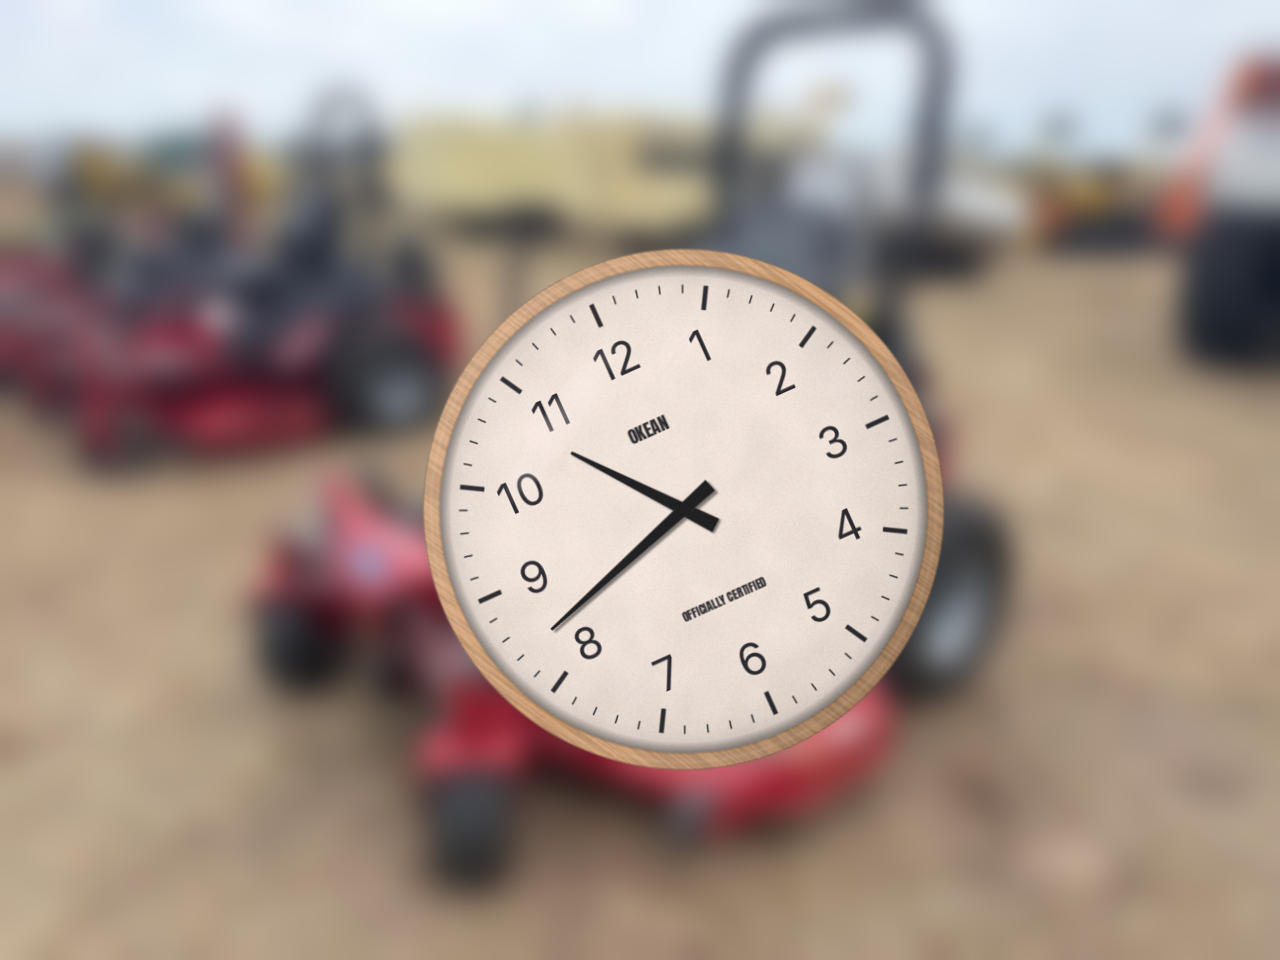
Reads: **10:42**
